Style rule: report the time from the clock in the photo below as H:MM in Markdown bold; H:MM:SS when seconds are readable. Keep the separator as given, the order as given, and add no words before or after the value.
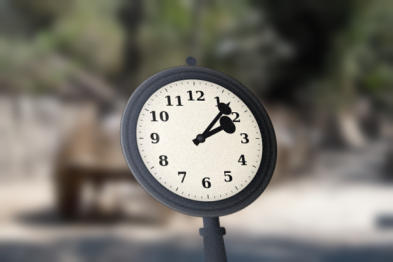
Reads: **2:07**
